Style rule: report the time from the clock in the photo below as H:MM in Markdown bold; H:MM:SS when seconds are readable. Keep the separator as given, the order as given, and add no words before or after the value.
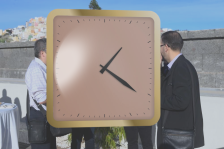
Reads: **1:21**
